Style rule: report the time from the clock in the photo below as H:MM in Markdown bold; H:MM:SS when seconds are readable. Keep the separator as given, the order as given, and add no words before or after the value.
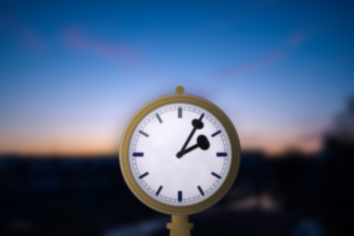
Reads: **2:05**
